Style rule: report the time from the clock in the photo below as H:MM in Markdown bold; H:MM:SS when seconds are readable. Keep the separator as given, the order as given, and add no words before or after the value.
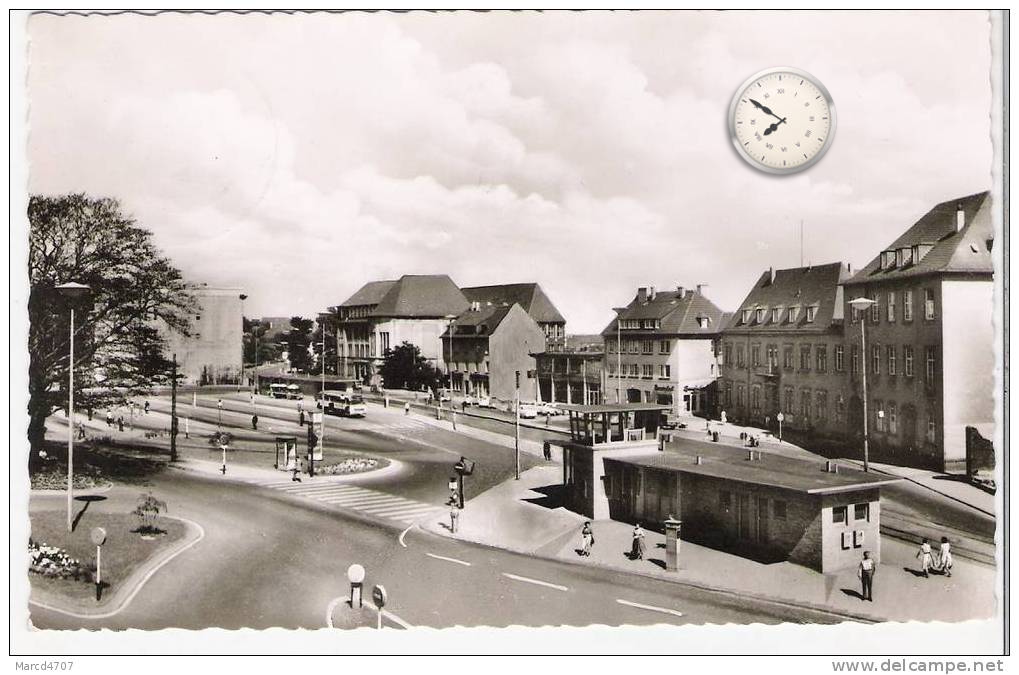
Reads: **7:51**
